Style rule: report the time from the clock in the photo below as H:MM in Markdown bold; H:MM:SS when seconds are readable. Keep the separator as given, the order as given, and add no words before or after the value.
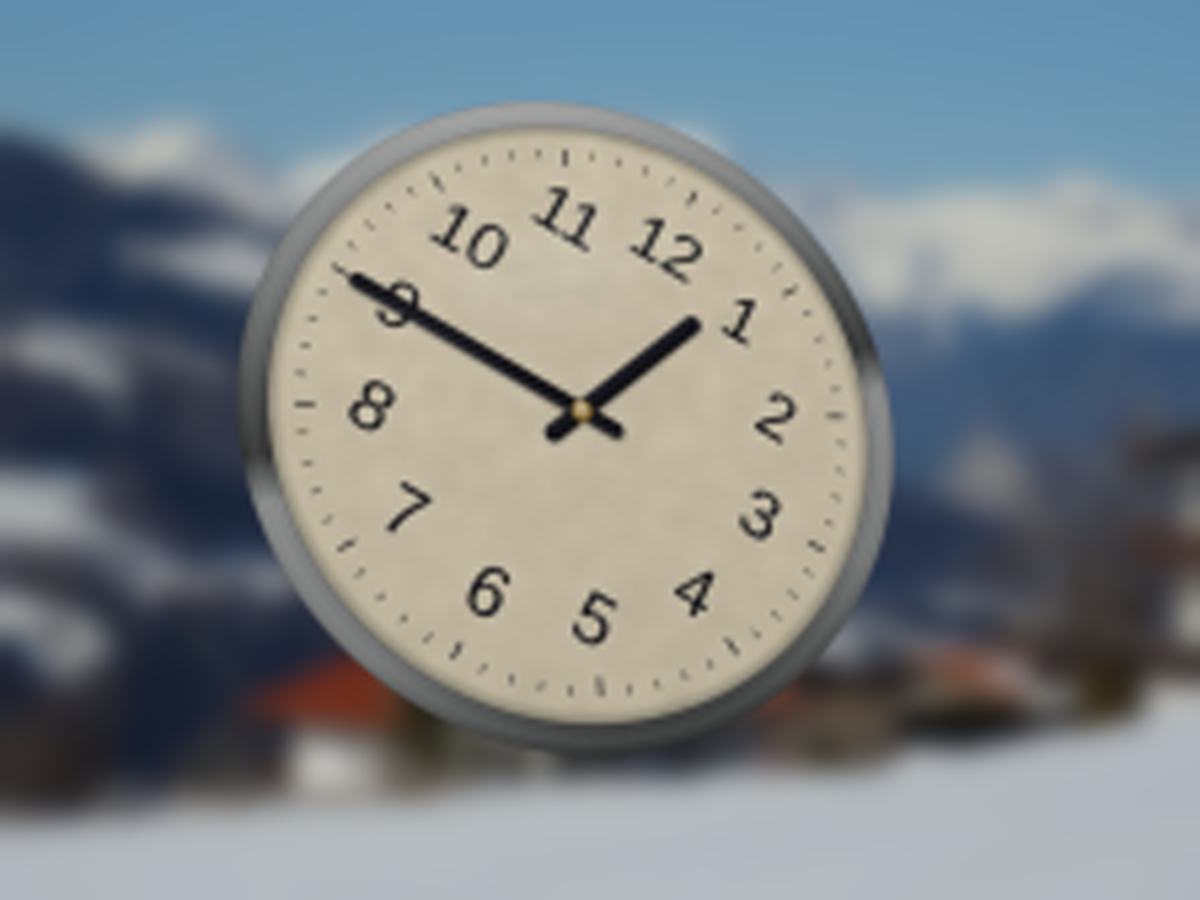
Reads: **12:45**
